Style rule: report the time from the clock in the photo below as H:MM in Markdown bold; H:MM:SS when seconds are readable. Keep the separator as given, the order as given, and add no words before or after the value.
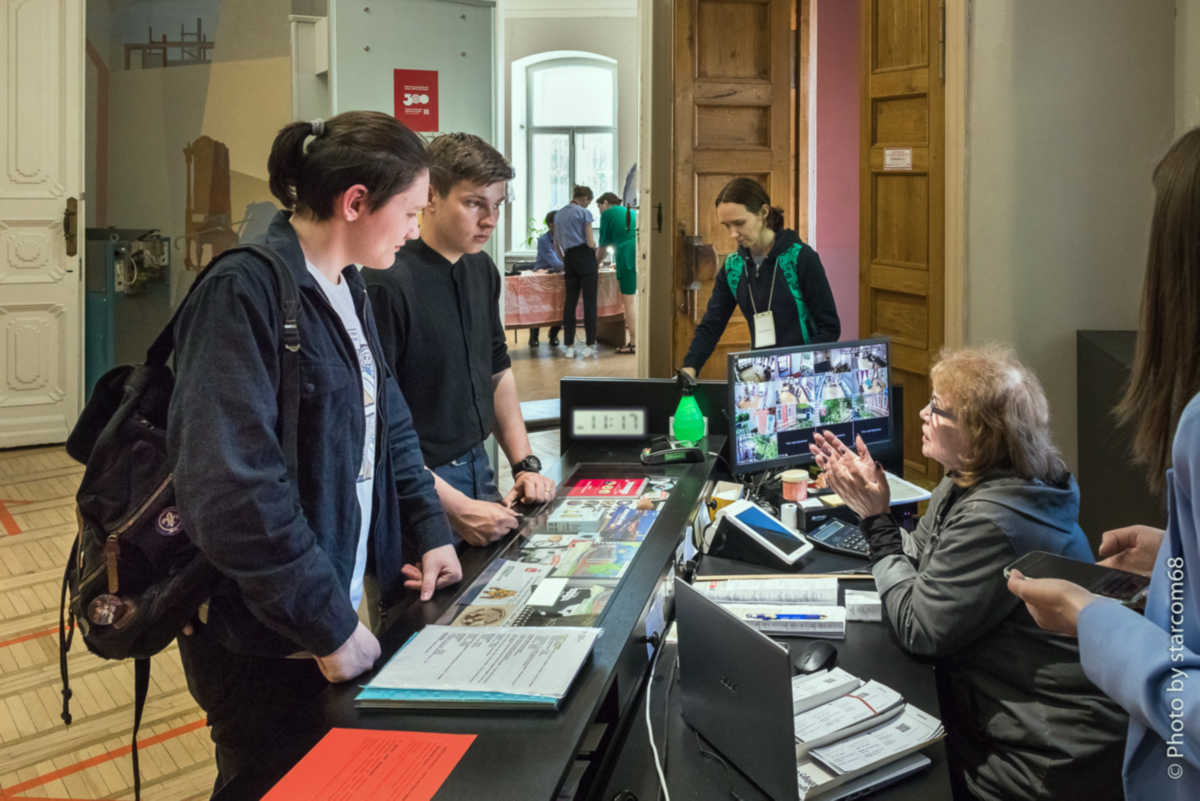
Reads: **11:17**
